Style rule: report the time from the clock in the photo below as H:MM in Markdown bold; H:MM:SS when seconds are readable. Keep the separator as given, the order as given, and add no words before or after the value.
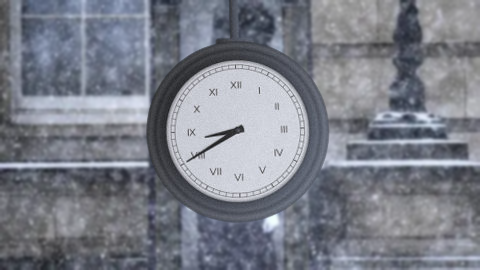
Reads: **8:40**
